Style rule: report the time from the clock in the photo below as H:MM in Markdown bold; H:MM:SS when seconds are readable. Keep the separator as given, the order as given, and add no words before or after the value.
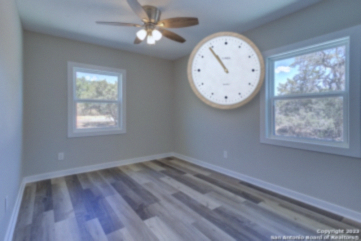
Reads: **10:54**
